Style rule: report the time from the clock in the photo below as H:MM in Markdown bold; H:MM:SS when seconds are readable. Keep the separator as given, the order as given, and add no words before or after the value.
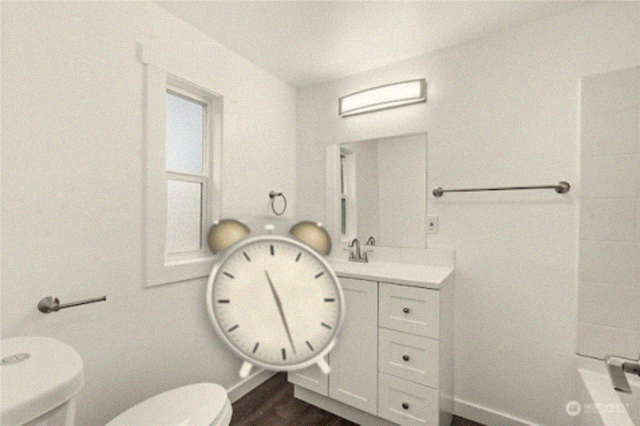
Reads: **11:28**
